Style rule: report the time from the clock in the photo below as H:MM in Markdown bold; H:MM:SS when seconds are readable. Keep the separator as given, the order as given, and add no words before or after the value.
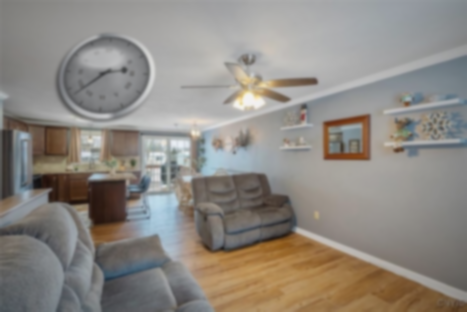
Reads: **2:38**
